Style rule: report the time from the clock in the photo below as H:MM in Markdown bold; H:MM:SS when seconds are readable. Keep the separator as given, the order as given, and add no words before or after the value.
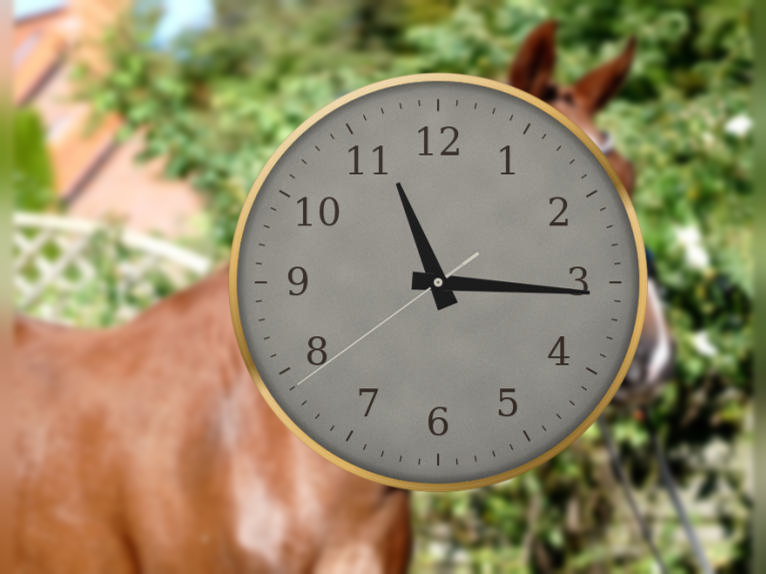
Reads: **11:15:39**
